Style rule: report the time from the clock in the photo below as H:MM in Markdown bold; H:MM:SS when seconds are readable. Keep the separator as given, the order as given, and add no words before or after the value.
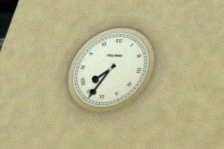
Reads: **7:34**
